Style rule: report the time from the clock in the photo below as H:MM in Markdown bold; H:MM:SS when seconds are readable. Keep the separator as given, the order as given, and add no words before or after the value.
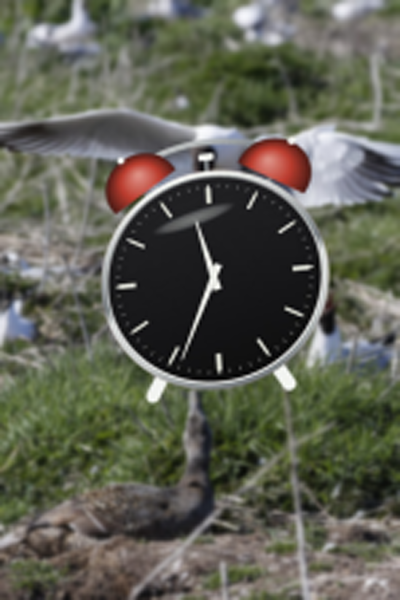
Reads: **11:34**
